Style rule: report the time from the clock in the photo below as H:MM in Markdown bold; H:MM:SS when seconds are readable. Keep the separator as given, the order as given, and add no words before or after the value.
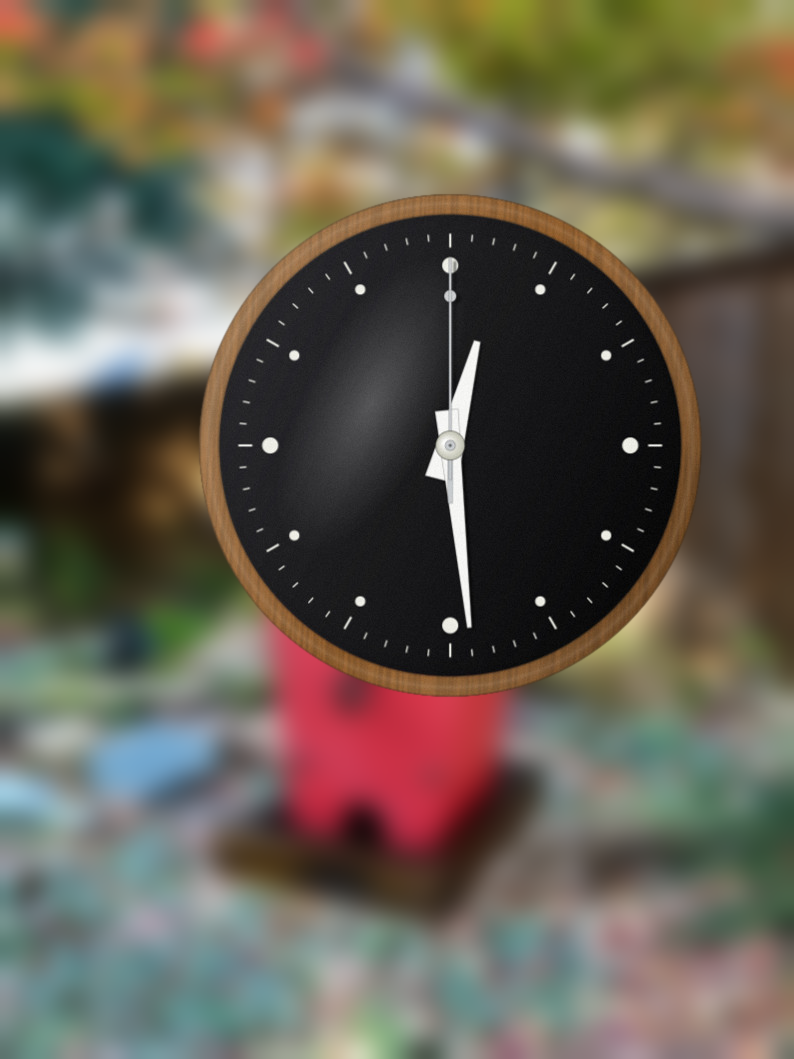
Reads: **12:29:00**
